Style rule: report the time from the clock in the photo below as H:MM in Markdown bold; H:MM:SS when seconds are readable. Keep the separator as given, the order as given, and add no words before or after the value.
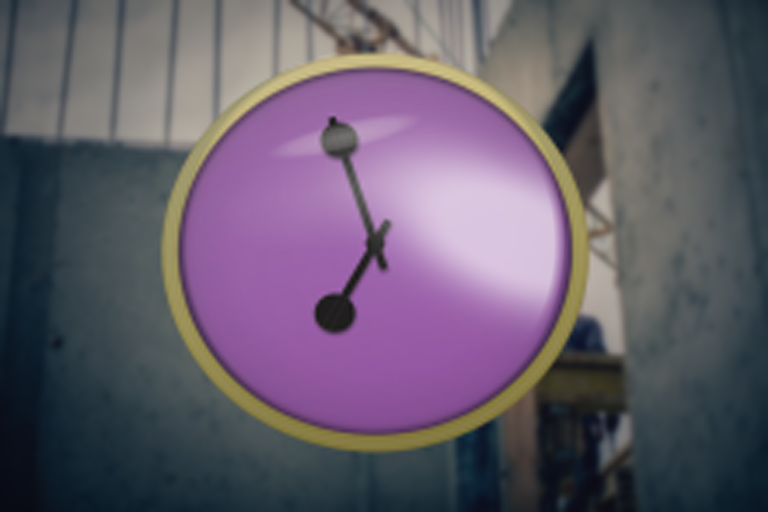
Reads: **6:57**
